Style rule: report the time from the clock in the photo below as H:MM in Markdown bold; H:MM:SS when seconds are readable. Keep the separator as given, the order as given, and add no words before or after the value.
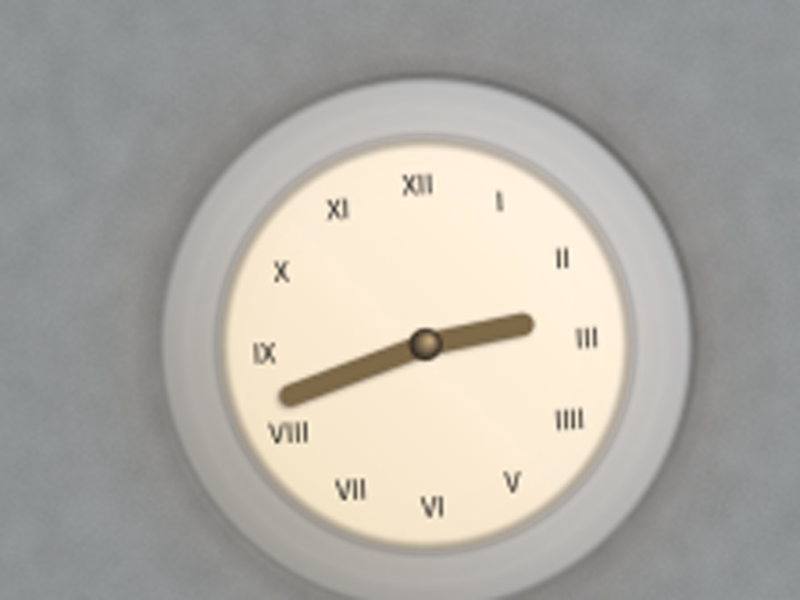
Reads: **2:42**
